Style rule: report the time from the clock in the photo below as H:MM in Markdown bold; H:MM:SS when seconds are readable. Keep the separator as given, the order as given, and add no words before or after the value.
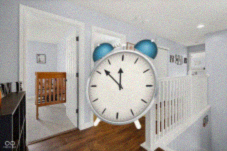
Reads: **11:52**
